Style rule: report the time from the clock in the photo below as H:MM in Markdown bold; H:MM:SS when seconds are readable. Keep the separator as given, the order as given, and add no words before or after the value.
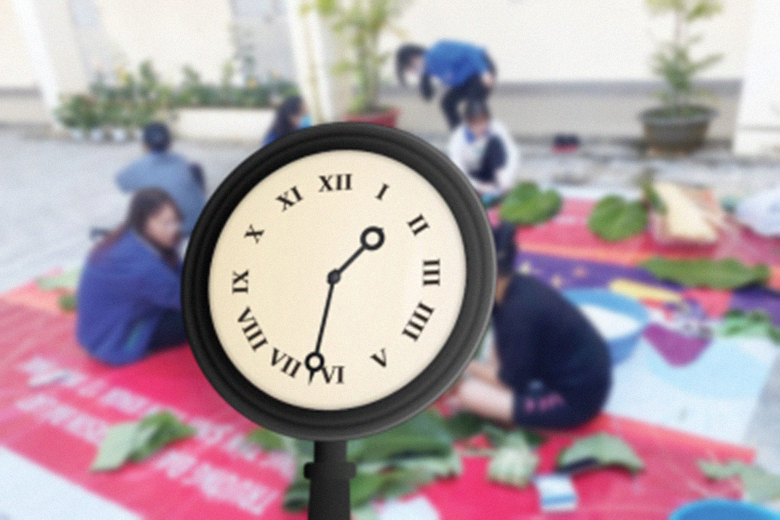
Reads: **1:32**
